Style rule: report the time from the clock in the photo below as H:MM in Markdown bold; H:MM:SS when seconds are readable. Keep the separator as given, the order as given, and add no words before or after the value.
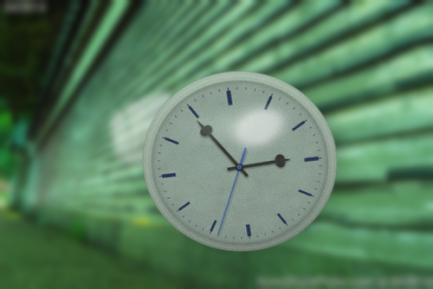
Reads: **2:54:34**
